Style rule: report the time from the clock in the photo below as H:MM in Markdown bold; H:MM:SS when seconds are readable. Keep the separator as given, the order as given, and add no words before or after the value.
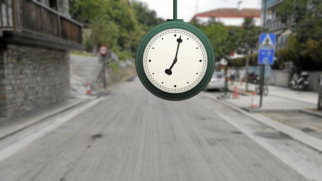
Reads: **7:02**
